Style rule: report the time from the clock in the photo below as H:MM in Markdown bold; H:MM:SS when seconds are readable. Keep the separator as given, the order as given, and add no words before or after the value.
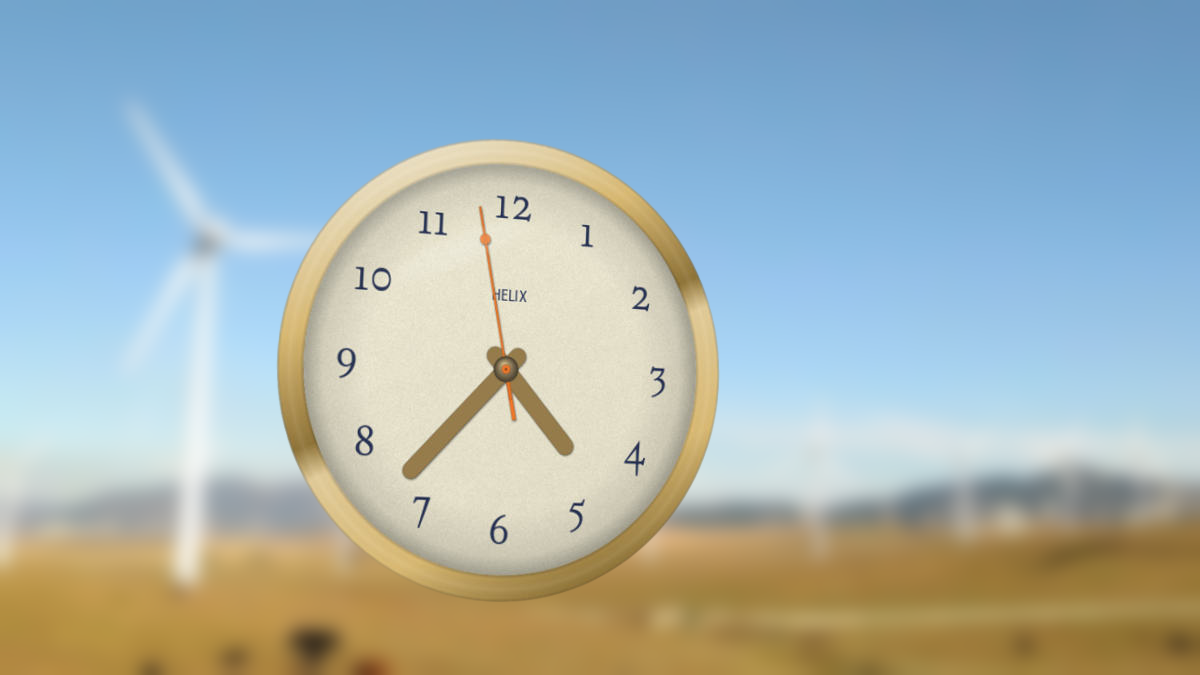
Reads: **4:36:58**
